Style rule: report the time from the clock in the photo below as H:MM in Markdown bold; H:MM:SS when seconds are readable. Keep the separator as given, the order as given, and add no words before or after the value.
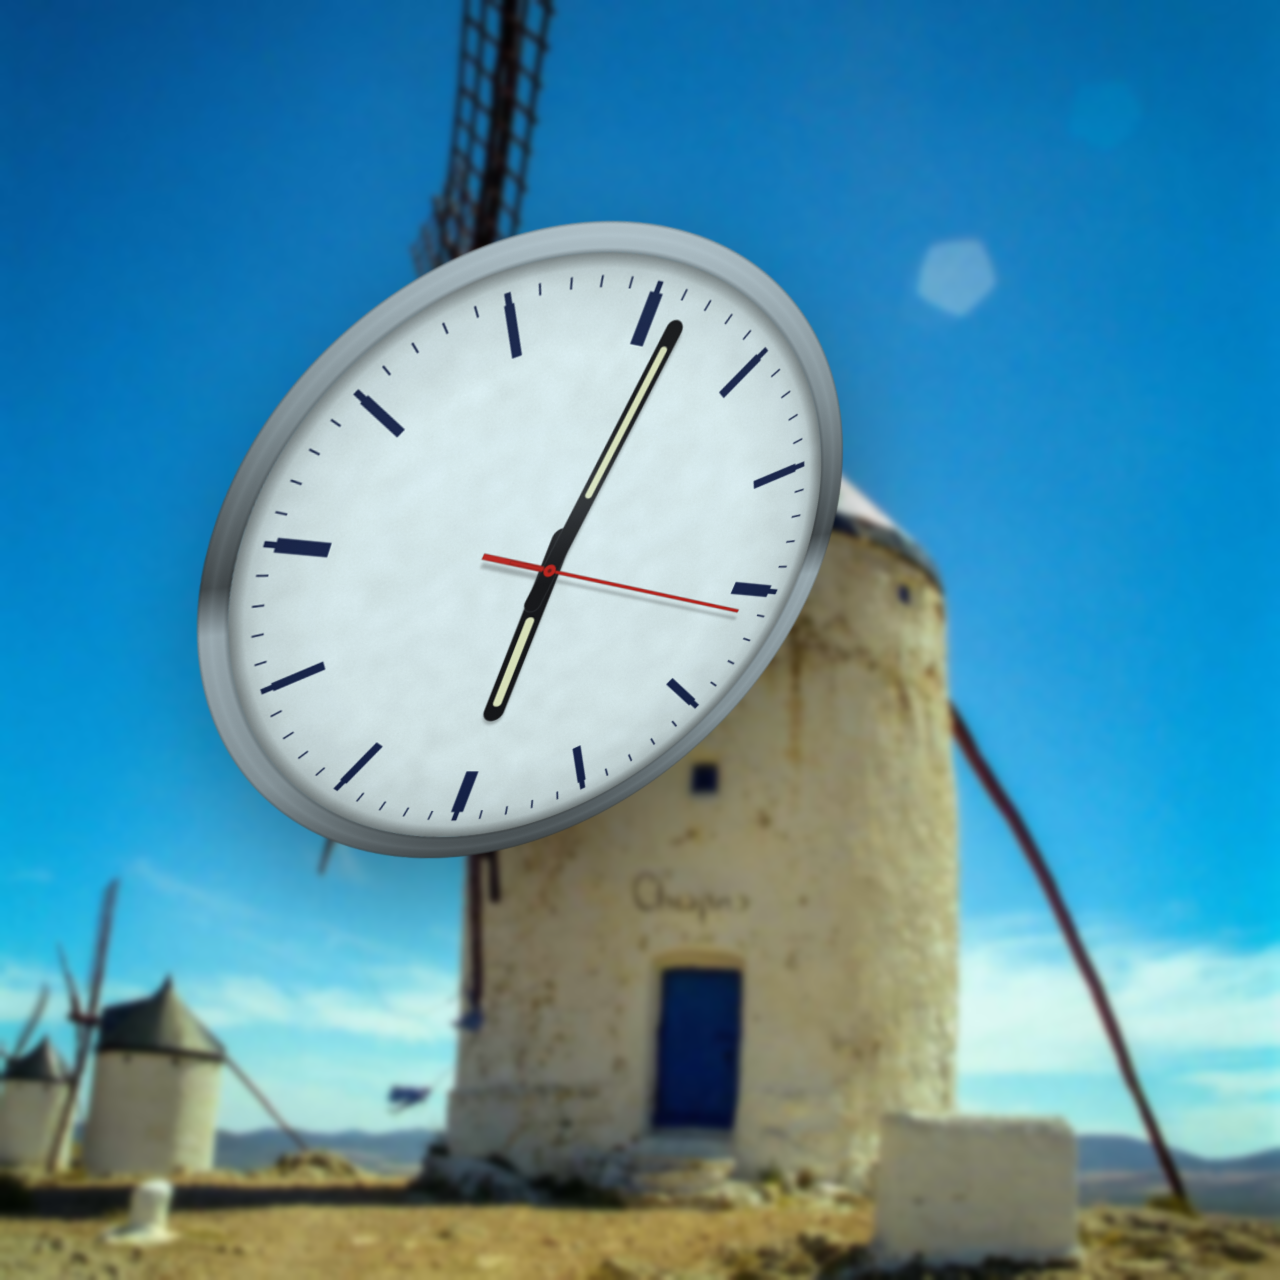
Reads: **6:01:16**
